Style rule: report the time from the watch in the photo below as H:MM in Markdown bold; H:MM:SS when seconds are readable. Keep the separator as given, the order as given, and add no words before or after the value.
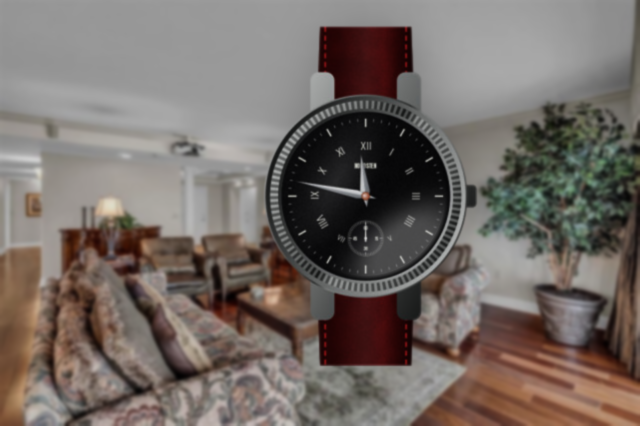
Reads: **11:47**
